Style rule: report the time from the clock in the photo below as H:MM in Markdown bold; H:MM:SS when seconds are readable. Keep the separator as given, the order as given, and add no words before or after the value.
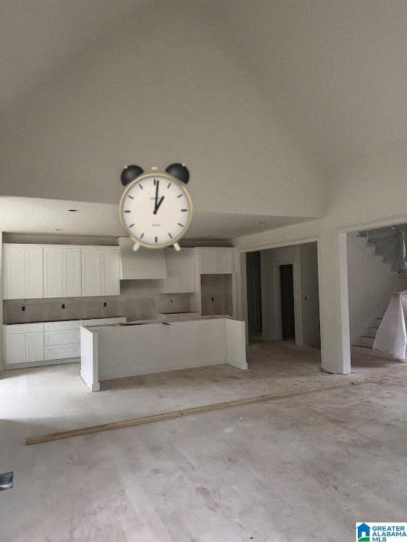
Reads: **1:01**
